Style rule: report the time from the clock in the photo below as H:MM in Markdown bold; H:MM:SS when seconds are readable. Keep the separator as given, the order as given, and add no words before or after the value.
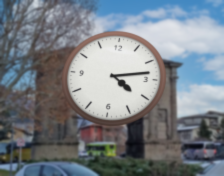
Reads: **4:13**
